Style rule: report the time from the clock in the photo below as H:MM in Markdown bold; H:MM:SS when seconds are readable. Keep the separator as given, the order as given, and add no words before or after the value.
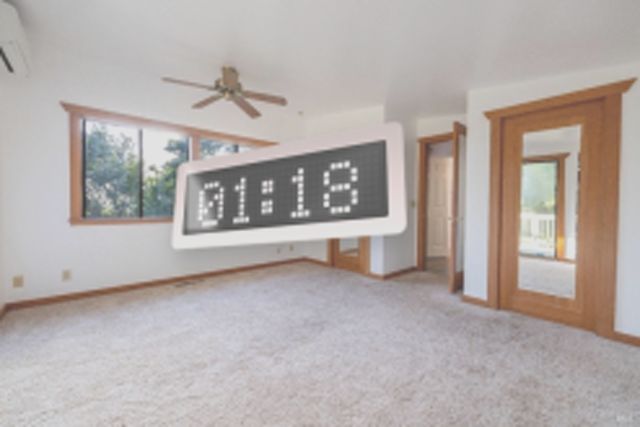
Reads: **1:18**
